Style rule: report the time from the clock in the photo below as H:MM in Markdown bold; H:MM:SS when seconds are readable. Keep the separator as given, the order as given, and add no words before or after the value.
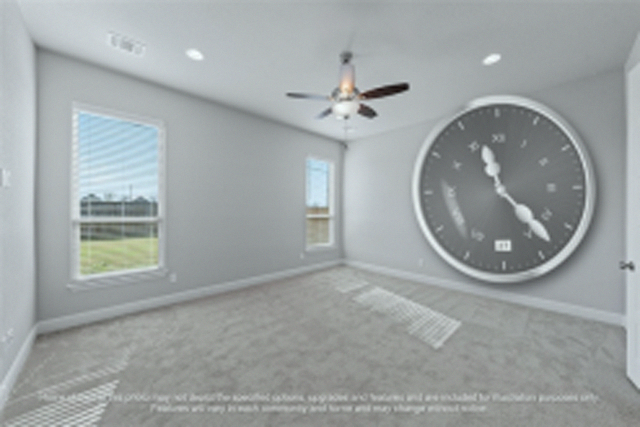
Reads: **11:23**
